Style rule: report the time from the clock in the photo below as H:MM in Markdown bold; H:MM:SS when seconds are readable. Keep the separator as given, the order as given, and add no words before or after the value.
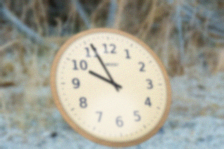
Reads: **9:56**
